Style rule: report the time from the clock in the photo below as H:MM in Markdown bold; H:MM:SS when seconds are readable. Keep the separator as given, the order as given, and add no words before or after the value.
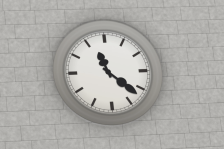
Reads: **11:22**
